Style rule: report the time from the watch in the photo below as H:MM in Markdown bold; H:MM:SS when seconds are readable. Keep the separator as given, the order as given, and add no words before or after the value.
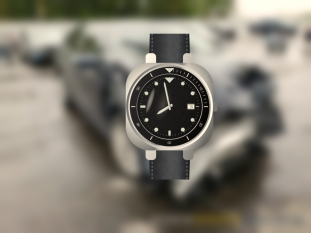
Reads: **7:58**
